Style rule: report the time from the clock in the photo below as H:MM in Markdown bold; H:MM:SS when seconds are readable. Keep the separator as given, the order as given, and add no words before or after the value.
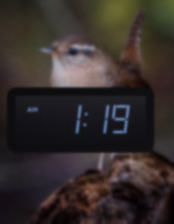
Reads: **1:19**
